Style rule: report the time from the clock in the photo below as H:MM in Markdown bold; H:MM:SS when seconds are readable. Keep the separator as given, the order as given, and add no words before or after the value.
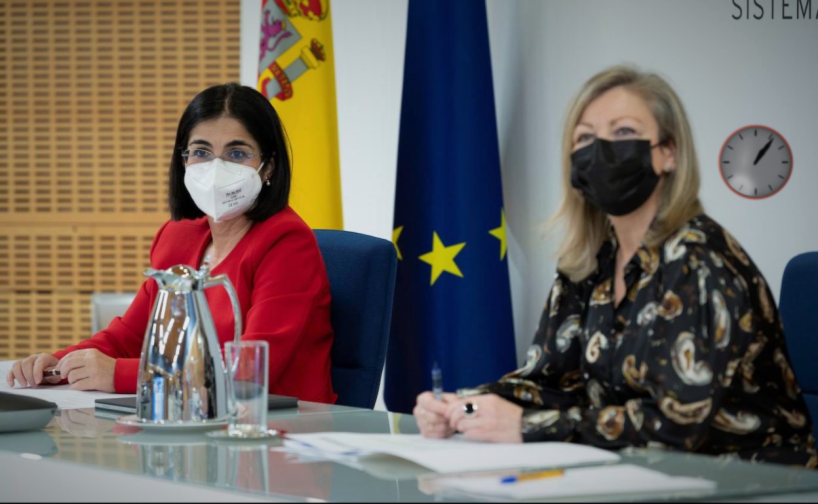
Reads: **1:06**
